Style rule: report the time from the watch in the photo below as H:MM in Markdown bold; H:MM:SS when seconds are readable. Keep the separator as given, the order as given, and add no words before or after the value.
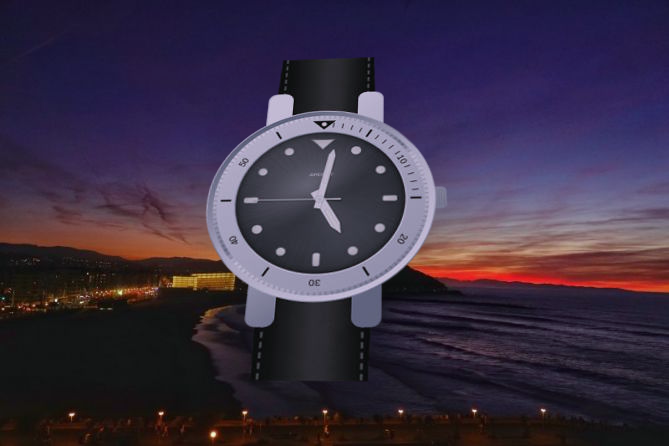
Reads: **5:01:45**
